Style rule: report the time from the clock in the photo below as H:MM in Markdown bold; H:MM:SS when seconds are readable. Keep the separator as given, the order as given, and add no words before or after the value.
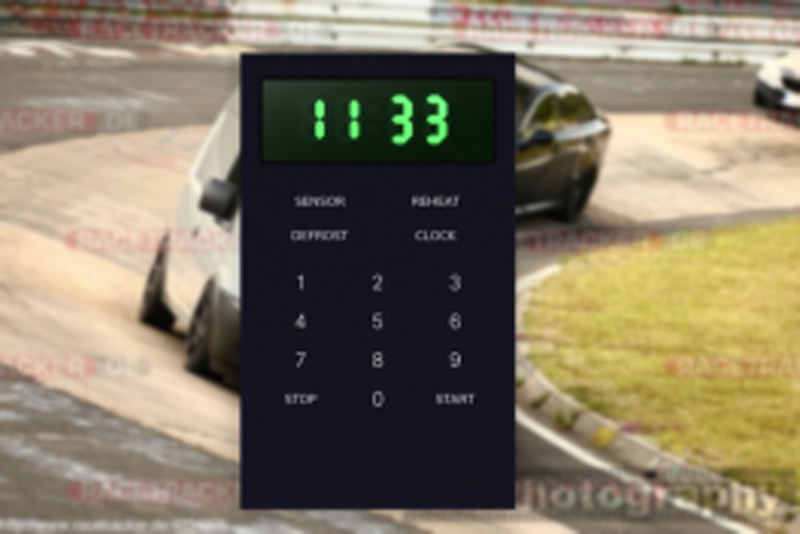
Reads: **11:33**
